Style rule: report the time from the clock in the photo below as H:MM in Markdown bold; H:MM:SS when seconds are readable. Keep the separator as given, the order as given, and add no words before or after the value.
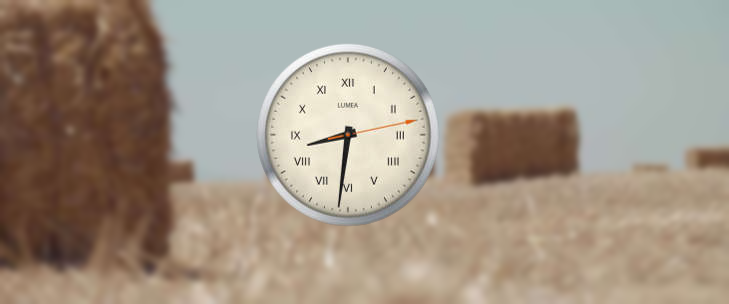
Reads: **8:31:13**
